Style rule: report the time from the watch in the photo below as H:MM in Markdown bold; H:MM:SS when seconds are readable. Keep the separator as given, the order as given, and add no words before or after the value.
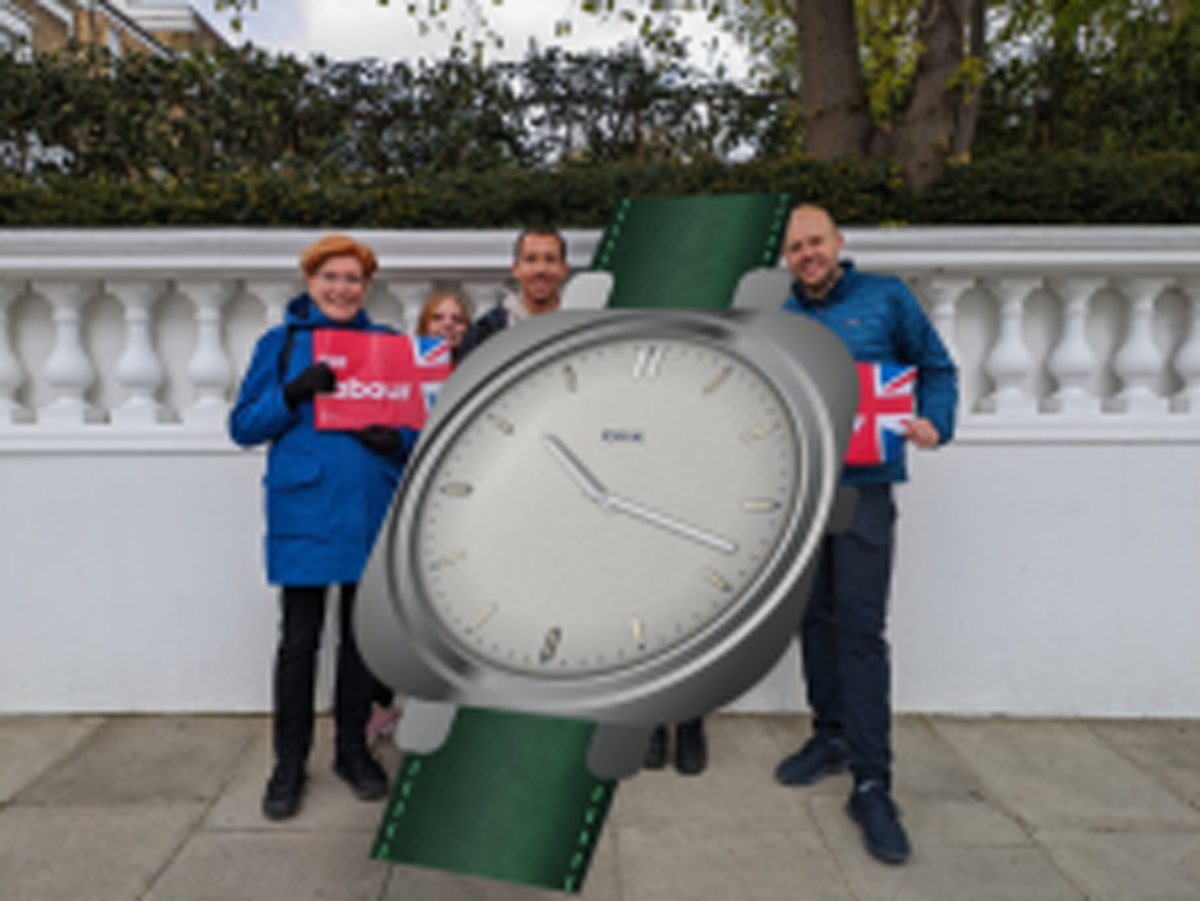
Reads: **10:18**
